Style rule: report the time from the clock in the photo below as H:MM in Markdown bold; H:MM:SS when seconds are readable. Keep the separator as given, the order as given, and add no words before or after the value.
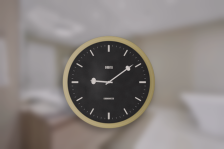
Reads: **9:09**
